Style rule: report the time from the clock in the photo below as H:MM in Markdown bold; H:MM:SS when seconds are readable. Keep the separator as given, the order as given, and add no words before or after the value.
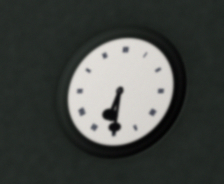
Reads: **6:30**
